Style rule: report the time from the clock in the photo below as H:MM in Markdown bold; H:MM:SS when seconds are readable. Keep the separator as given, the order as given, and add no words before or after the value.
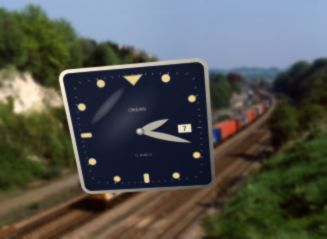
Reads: **2:18**
